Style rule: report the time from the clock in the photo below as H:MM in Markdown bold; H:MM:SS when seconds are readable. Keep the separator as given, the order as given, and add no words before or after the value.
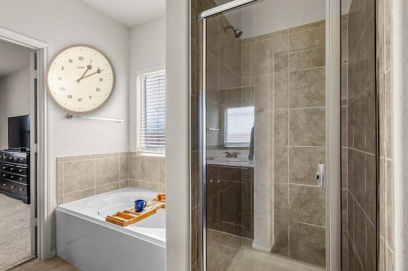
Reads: **1:11**
